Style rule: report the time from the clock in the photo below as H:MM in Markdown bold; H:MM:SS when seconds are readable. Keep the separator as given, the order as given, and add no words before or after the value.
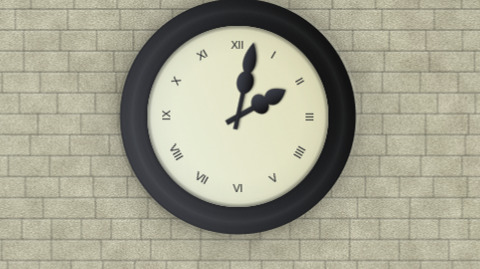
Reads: **2:02**
